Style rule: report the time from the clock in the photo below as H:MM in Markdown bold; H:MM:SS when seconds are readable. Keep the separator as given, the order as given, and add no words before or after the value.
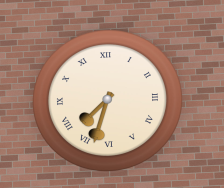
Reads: **7:33**
